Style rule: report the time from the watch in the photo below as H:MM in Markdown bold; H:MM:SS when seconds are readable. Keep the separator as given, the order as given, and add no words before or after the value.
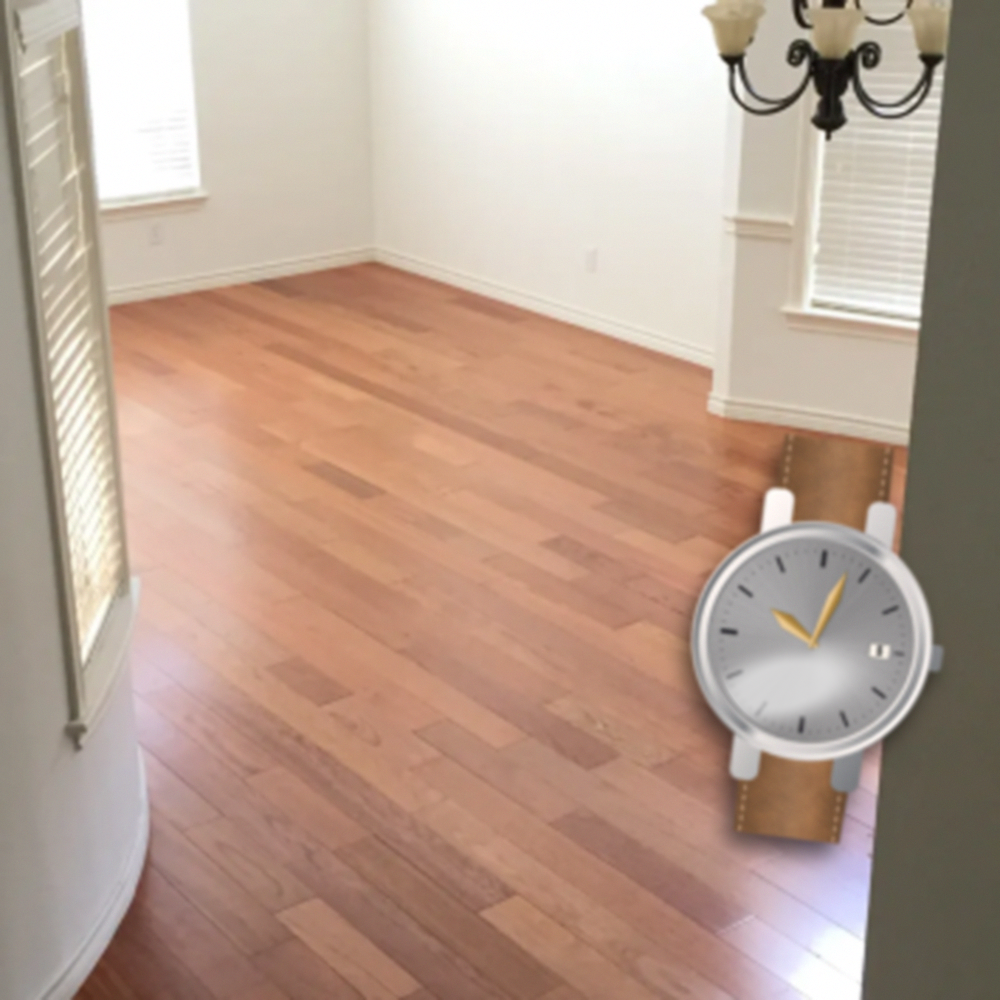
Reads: **10:03**
